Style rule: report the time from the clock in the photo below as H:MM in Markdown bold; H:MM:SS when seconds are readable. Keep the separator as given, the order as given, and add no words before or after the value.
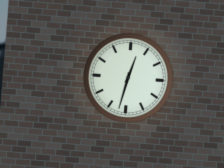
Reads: **12:32**
